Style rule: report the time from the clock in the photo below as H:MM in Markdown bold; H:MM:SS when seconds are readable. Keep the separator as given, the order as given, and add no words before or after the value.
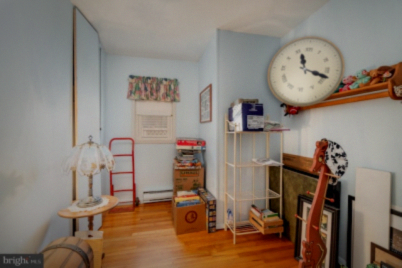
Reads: **11:18**
